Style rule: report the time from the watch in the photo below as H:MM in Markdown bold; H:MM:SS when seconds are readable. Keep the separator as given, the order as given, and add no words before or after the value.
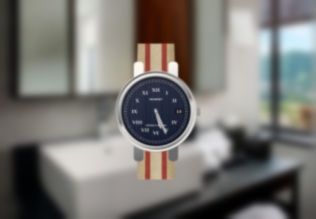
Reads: **5:26**
